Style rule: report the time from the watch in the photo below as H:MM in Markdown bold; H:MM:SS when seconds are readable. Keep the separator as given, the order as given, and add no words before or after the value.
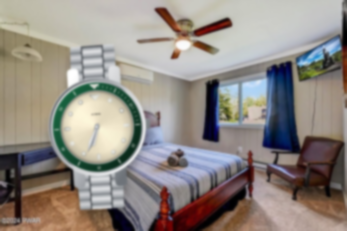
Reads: **6:34**
